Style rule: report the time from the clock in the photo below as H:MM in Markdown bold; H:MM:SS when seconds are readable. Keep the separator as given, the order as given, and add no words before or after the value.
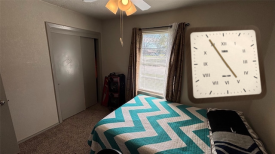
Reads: **4:55**
